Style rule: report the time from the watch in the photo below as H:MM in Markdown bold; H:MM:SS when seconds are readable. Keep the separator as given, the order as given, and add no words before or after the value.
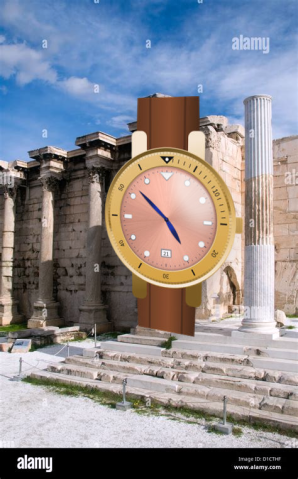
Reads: **4:52**
